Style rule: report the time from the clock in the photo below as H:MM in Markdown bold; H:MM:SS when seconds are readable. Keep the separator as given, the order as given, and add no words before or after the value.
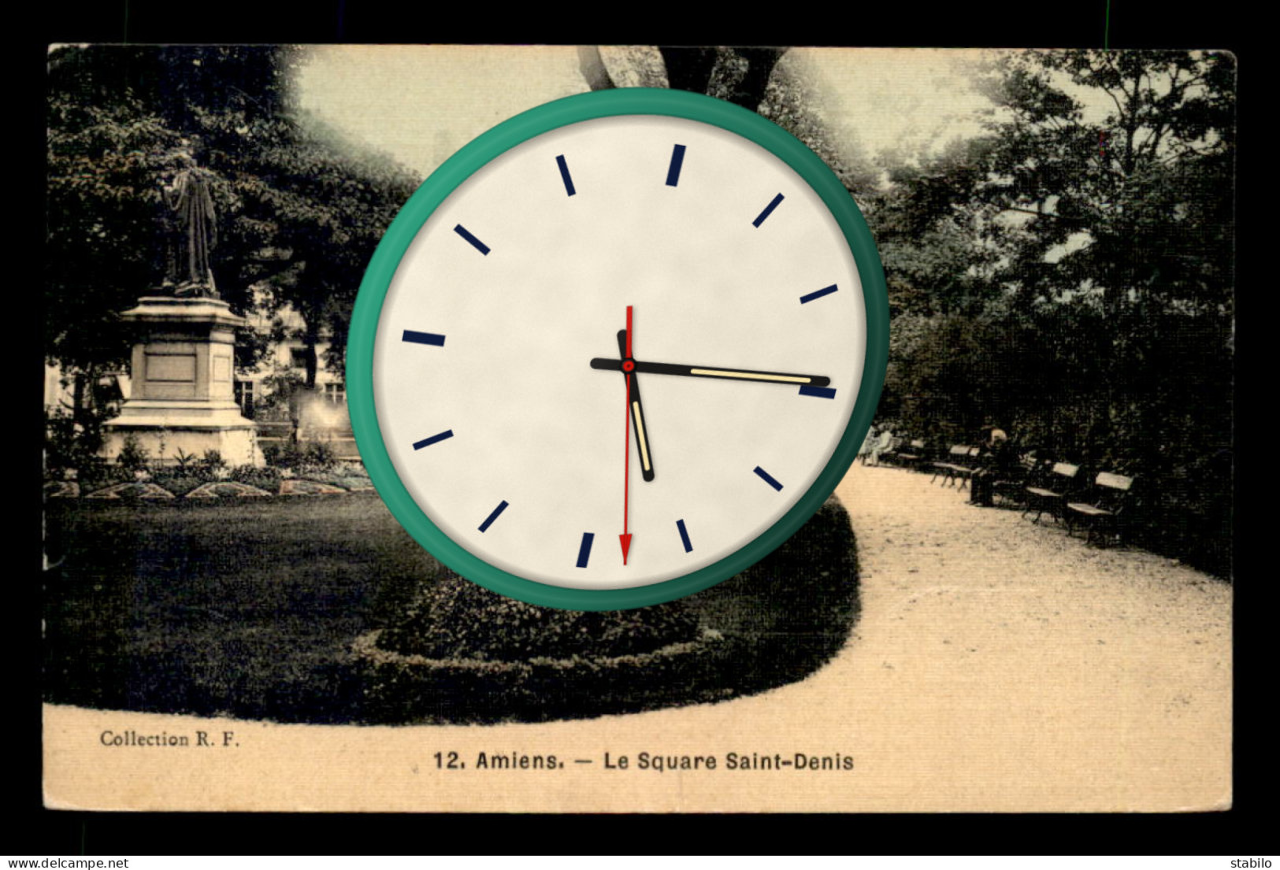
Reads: **5:14:28**
